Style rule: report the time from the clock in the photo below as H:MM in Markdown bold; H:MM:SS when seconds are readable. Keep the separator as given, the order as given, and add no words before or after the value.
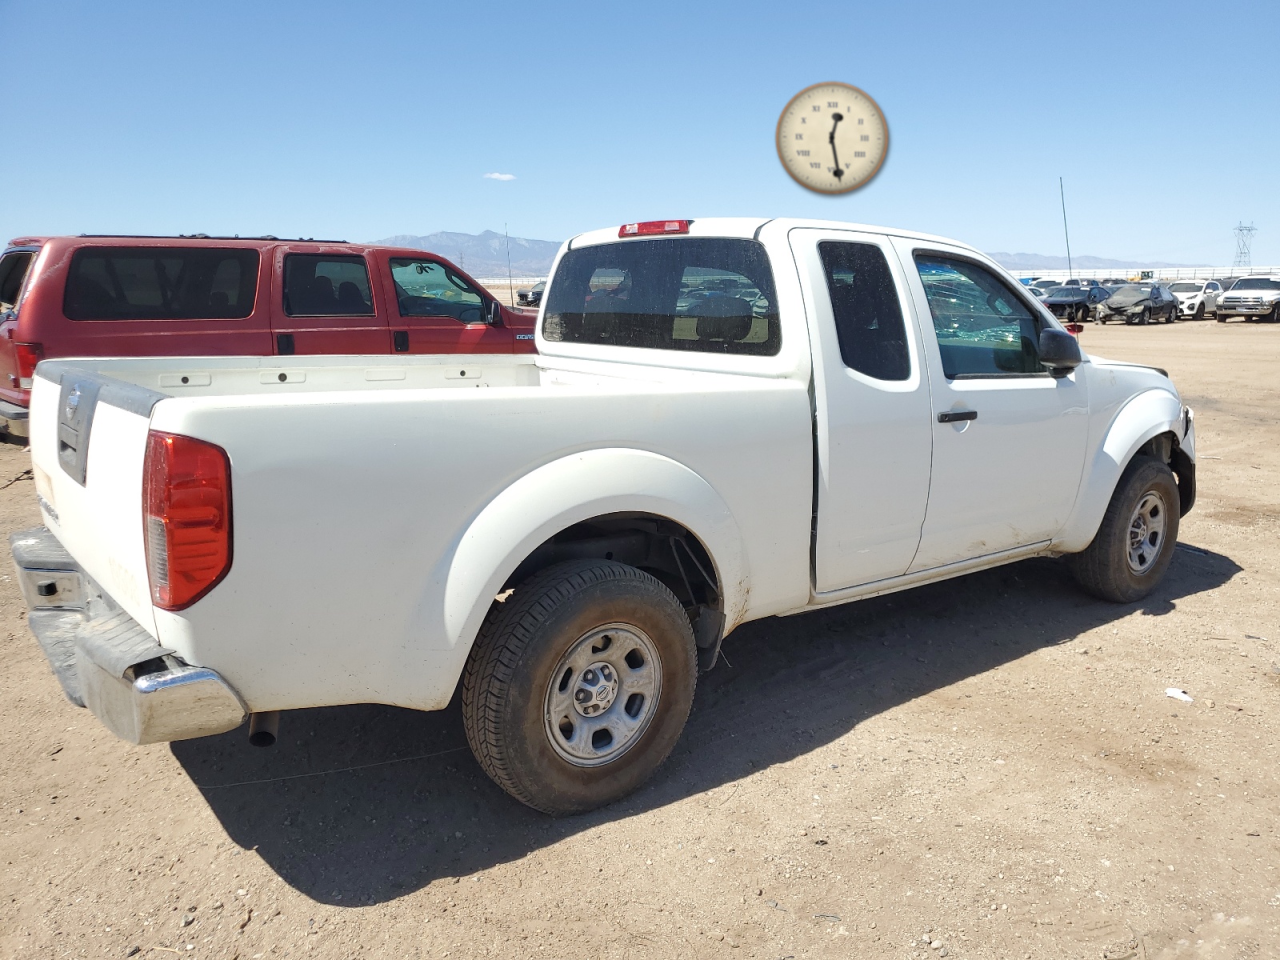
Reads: **12:28**
